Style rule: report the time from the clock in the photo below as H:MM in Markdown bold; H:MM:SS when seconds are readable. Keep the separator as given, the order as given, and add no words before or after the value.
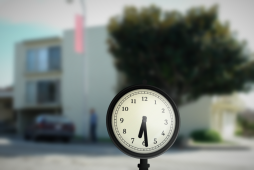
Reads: **6:29**
